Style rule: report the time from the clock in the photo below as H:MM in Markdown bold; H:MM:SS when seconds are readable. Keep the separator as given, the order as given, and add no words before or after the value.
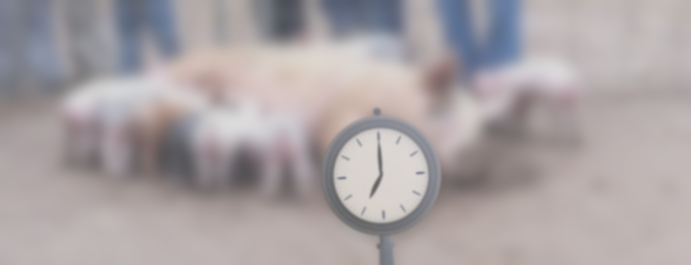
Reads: **7:00**
